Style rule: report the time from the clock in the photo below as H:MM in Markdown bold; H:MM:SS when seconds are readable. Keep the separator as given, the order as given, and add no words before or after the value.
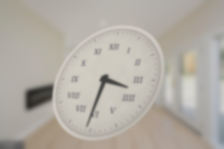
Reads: **3:31**
